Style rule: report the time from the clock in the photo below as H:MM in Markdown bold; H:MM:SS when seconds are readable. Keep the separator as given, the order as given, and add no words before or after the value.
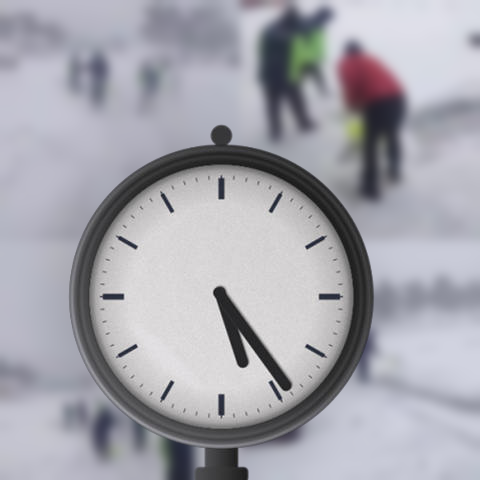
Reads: **5:24**
